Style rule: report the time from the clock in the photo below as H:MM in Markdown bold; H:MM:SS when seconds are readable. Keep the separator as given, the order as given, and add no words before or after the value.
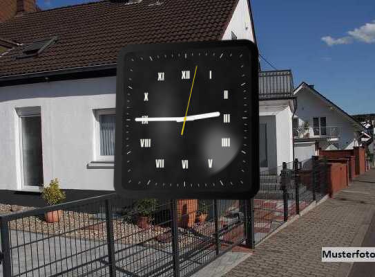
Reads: **2:45:02**
